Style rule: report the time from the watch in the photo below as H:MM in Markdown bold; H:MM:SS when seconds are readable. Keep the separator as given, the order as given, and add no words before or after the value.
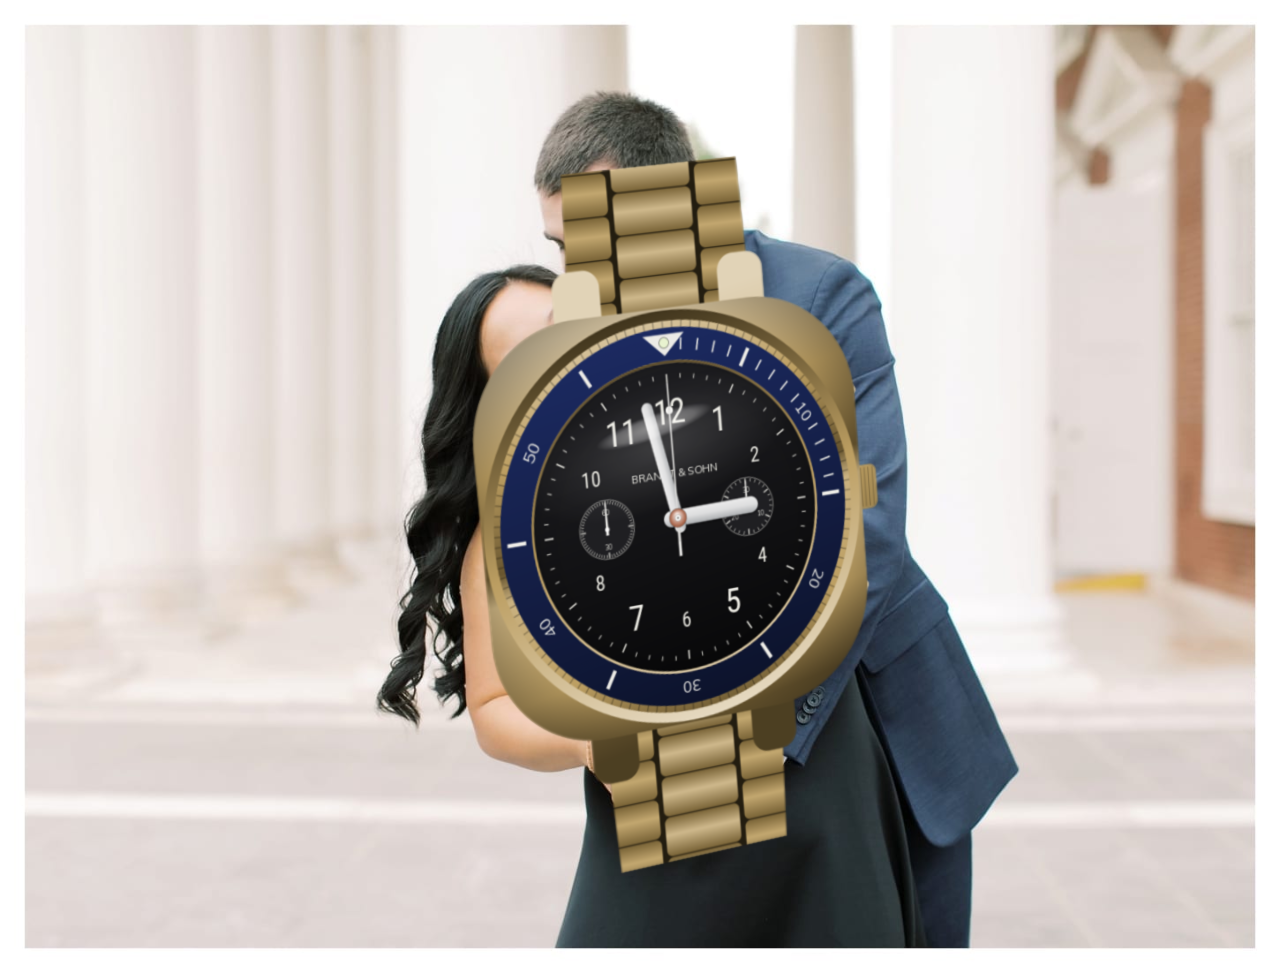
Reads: **2:58**
